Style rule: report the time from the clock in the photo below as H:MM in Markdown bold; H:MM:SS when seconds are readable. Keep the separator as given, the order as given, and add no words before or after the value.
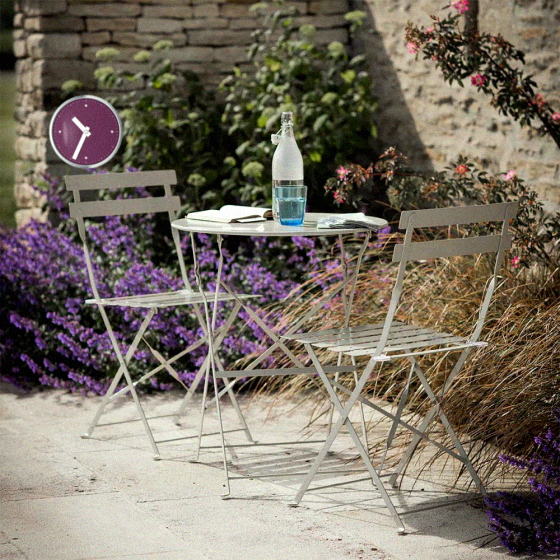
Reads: **10:34**
